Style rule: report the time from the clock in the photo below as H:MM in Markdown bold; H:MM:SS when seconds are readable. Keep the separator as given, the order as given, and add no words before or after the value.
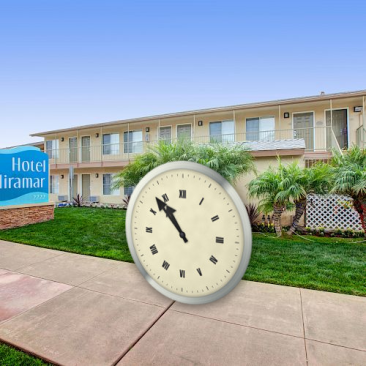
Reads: **10:53**
